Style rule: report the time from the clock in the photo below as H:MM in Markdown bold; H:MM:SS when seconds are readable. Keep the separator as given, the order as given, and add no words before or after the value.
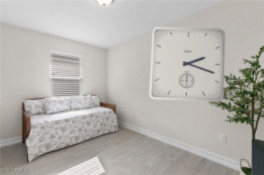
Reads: **2:18**
